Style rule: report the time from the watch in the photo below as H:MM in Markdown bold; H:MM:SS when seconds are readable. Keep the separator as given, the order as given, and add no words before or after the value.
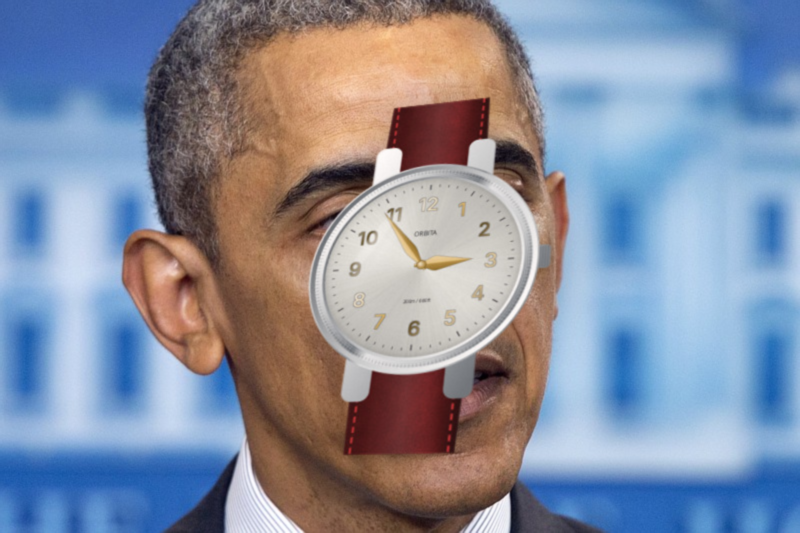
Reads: **2:54**
